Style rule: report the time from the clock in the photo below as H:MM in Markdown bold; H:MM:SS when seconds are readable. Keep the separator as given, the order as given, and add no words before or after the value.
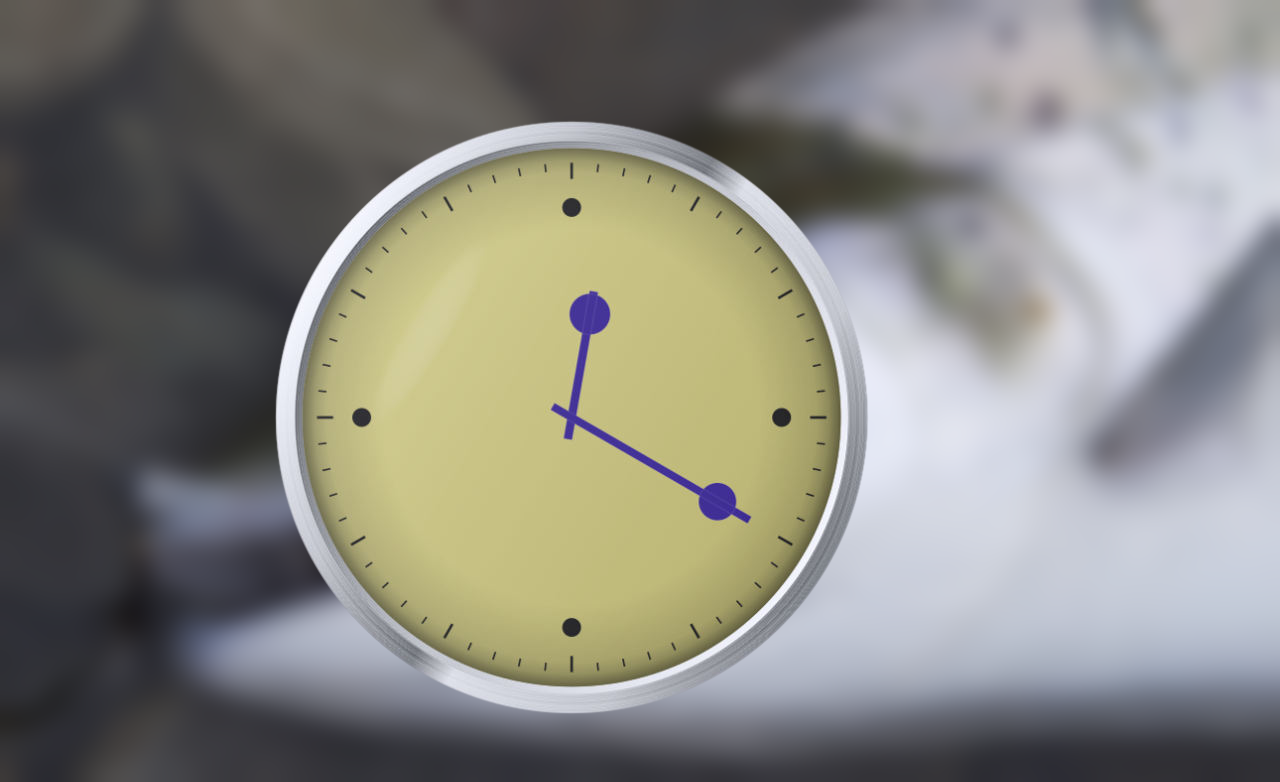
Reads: **12:20**
